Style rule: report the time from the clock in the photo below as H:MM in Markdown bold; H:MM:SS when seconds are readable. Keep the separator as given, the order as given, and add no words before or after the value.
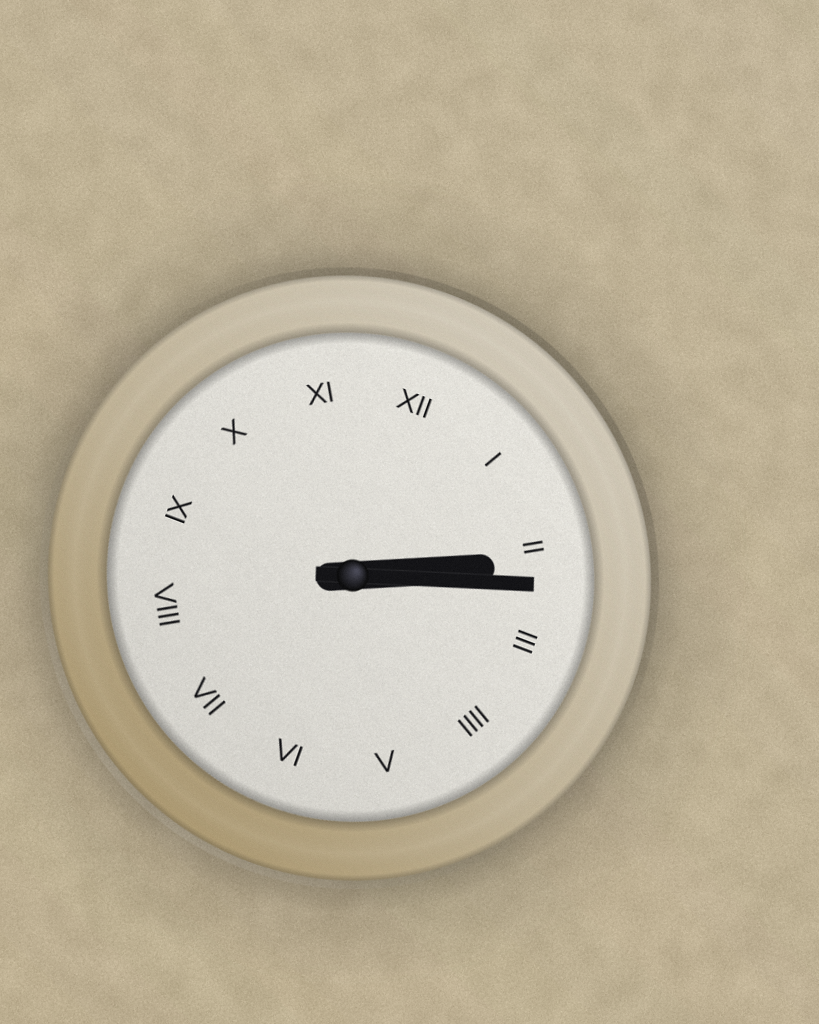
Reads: **2:12**
